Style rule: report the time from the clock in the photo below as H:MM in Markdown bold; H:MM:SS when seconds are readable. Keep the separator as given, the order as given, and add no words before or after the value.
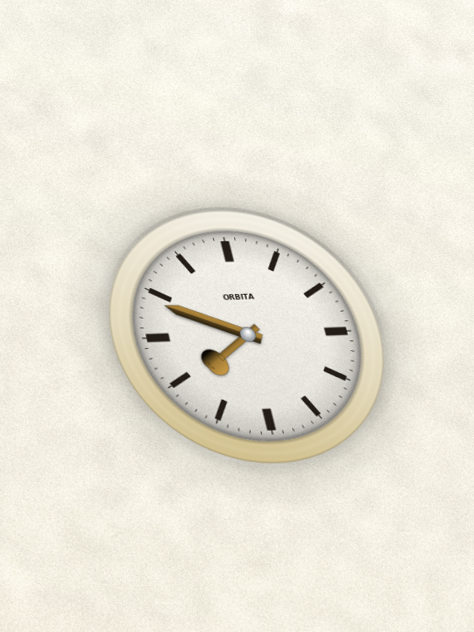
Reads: **7:49**
